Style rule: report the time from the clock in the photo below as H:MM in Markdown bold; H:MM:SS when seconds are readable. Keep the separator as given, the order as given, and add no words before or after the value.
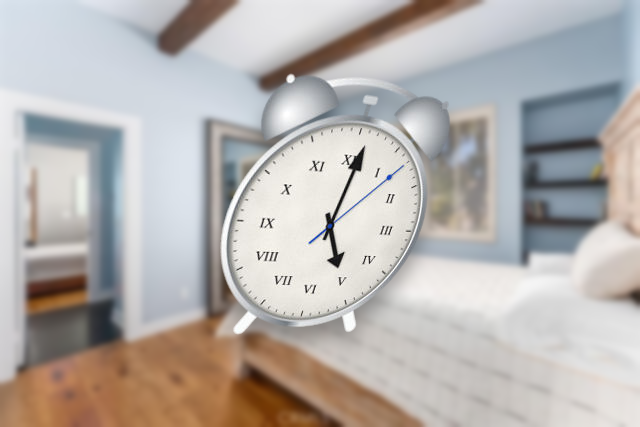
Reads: **5:01:07**
